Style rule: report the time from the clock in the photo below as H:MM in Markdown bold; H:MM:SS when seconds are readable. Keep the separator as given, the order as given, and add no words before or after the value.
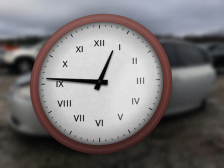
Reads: **12:46**
